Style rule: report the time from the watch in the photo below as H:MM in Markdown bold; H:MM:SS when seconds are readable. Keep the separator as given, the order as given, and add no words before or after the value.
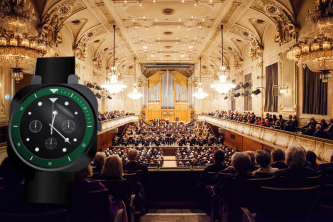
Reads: **12:22**
